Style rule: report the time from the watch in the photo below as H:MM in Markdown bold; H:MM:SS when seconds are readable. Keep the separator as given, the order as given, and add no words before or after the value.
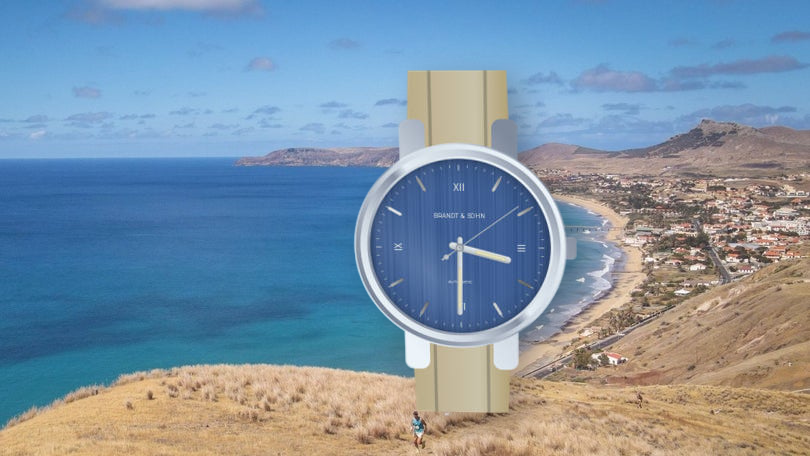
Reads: **3:30:09**
